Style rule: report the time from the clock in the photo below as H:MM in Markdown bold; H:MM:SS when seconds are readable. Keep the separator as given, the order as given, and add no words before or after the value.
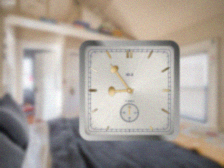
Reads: **8:54**
